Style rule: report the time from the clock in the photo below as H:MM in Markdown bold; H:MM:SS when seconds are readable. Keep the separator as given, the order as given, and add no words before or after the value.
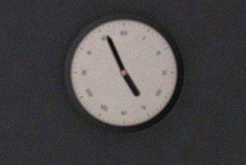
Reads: **4:56**
